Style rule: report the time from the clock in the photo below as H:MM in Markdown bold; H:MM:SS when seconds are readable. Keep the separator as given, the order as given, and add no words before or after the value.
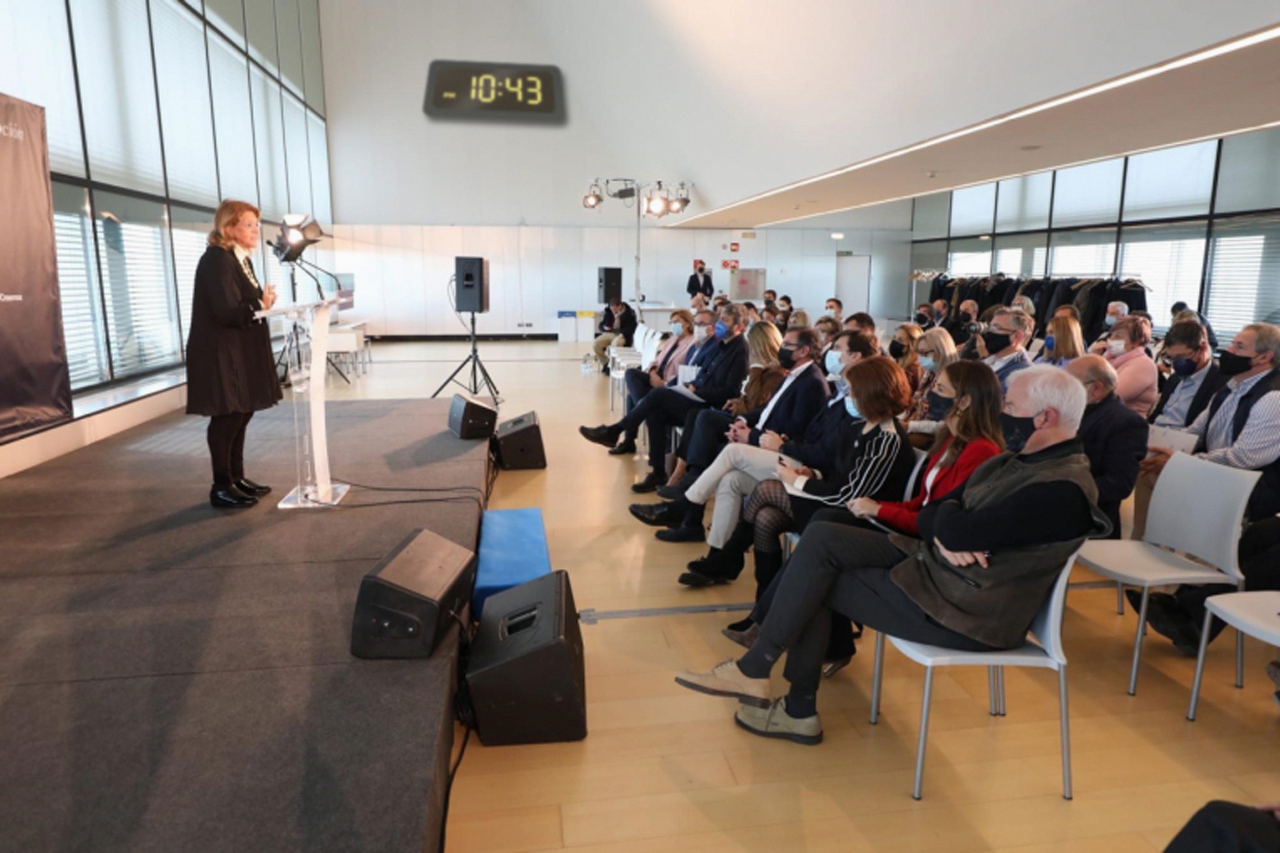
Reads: **10:43**
